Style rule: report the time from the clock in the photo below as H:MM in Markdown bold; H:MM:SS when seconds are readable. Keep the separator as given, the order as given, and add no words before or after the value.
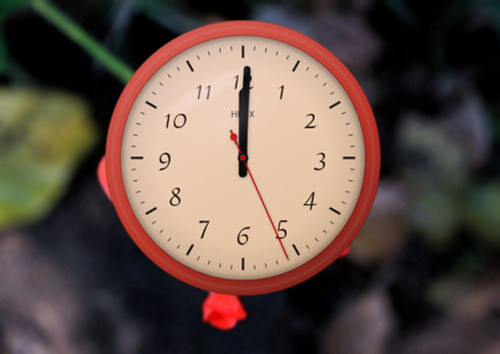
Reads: **12:00:26**
